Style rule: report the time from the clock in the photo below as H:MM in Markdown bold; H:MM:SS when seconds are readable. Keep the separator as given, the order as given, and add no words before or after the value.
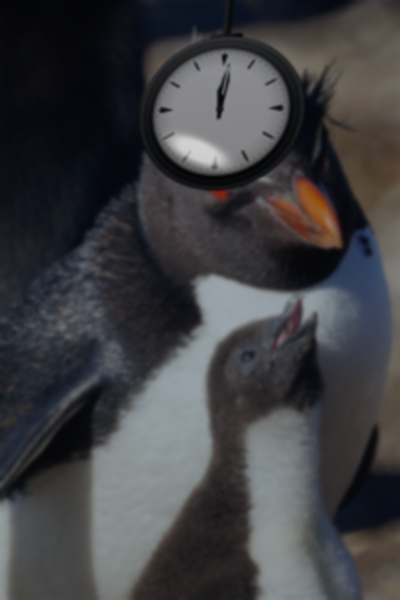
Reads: **12:01**
